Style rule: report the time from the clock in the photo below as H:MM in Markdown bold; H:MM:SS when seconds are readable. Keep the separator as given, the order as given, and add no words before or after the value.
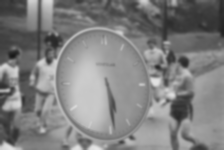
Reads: **5:29**
